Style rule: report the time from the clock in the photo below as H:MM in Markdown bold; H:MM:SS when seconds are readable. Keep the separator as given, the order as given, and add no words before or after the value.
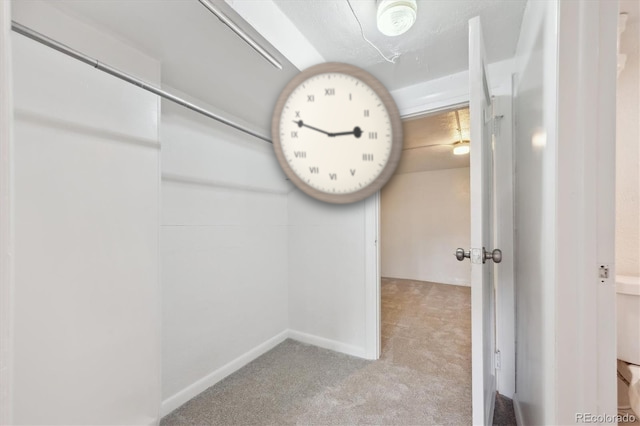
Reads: **2:48**
